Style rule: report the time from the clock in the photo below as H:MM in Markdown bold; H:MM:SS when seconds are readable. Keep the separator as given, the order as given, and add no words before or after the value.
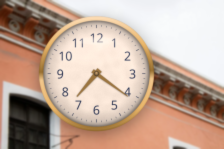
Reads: **7:21**
